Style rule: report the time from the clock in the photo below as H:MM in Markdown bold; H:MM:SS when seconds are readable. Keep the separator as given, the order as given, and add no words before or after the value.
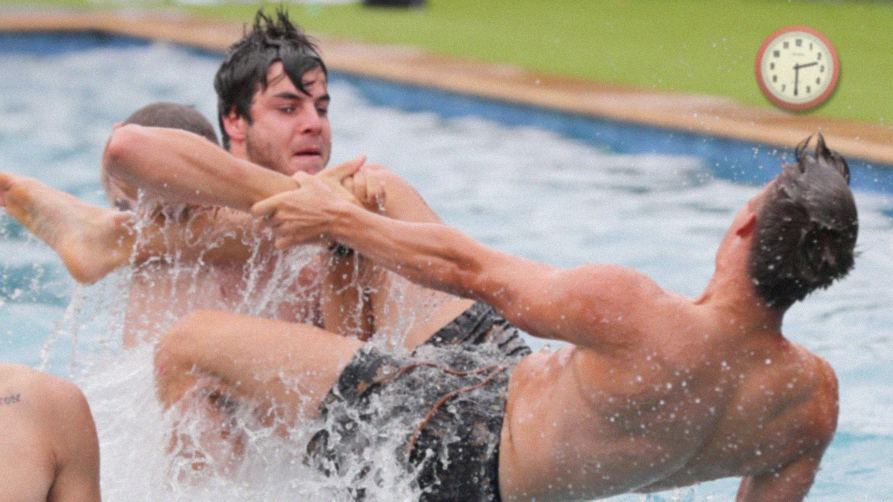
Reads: **2:30**
